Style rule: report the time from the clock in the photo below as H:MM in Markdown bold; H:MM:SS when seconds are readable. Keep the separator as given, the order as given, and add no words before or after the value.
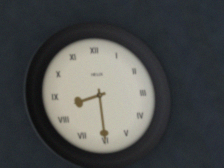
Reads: **8:30**
